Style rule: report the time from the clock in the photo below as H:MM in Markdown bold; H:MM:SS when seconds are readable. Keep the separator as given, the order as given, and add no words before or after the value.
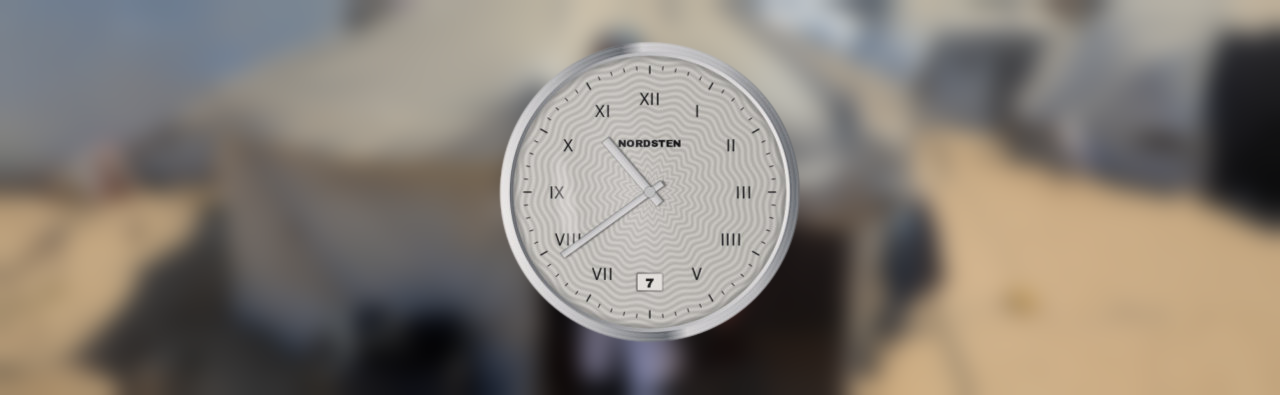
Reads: **10:39**
